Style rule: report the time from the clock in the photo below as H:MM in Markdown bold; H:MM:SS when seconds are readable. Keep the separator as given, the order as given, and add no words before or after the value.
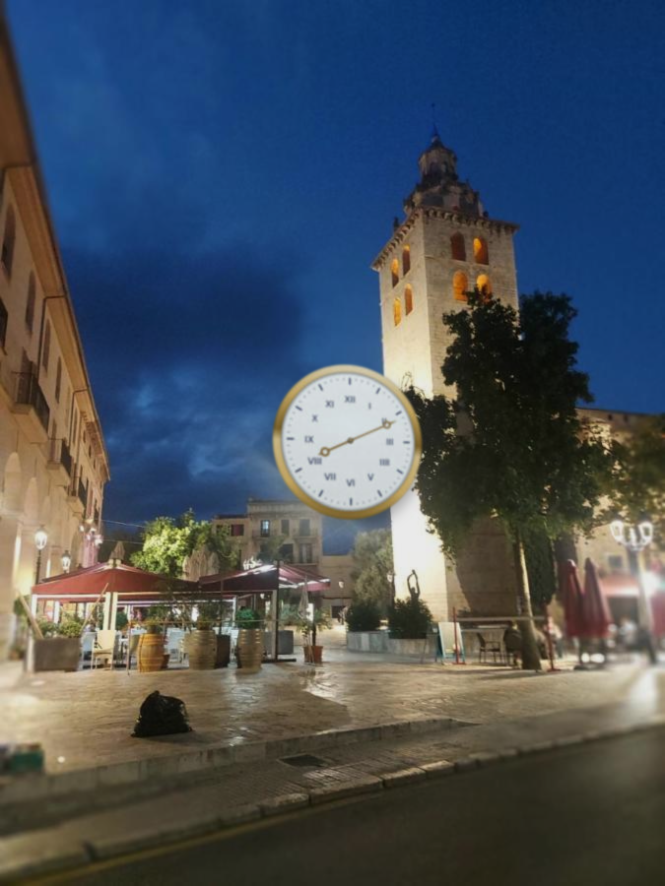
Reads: **8:11**
